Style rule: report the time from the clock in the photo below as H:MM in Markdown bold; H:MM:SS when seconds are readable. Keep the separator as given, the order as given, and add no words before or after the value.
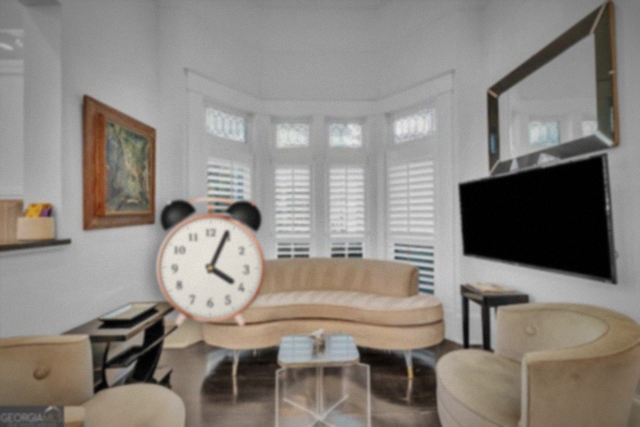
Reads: **4:04**
